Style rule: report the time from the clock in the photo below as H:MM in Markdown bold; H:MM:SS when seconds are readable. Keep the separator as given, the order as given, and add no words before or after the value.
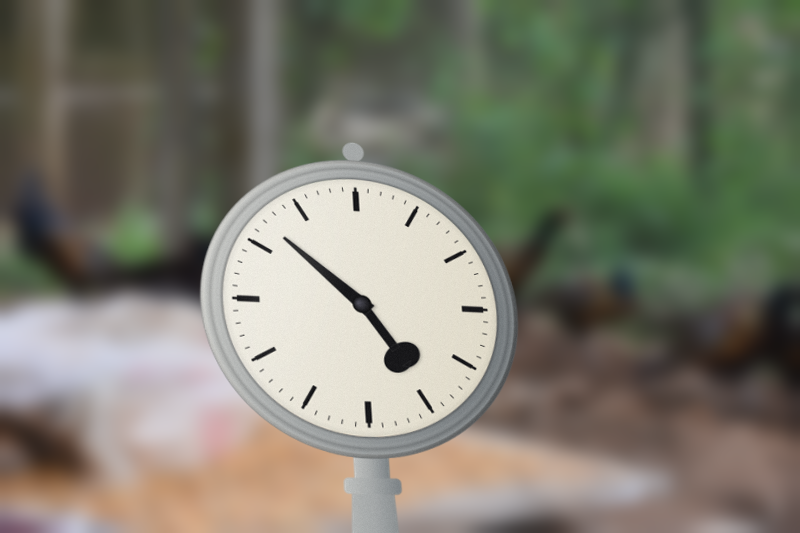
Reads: **4:52**
